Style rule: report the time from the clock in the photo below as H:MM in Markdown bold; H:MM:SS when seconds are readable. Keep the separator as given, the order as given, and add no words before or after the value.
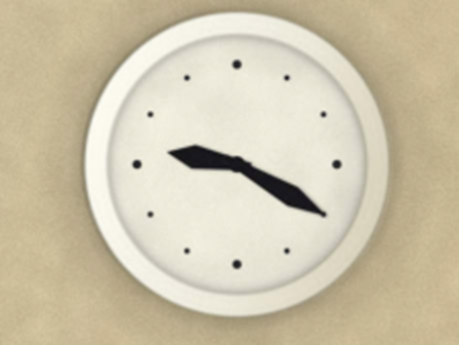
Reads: **9:20**
